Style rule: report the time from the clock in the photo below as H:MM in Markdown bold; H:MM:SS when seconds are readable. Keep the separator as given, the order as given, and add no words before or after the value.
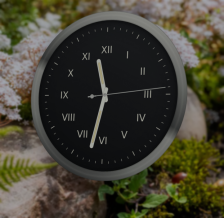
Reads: **11:32:14**
